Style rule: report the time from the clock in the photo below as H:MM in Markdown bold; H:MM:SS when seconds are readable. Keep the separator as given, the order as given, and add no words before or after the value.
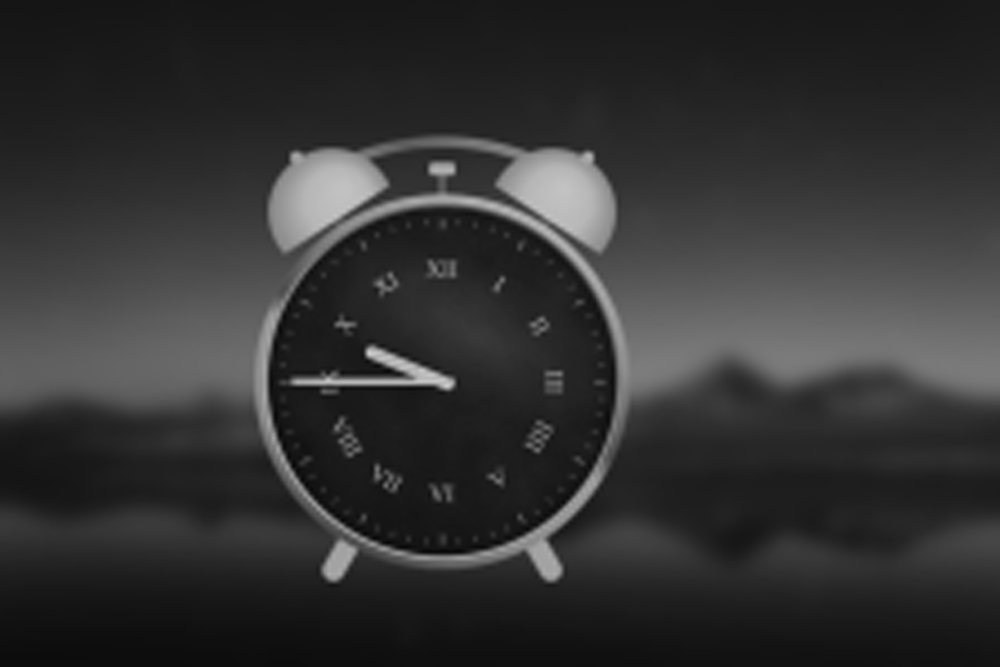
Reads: **9:45**
